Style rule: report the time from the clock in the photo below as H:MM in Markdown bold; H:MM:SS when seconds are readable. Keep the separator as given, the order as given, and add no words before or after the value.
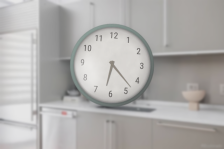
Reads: **6:23**
